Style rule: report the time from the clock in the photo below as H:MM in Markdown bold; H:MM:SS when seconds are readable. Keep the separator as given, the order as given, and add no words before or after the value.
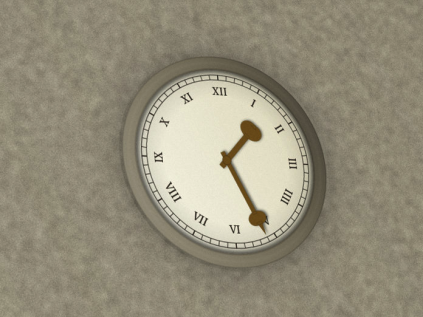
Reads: **1:26**
